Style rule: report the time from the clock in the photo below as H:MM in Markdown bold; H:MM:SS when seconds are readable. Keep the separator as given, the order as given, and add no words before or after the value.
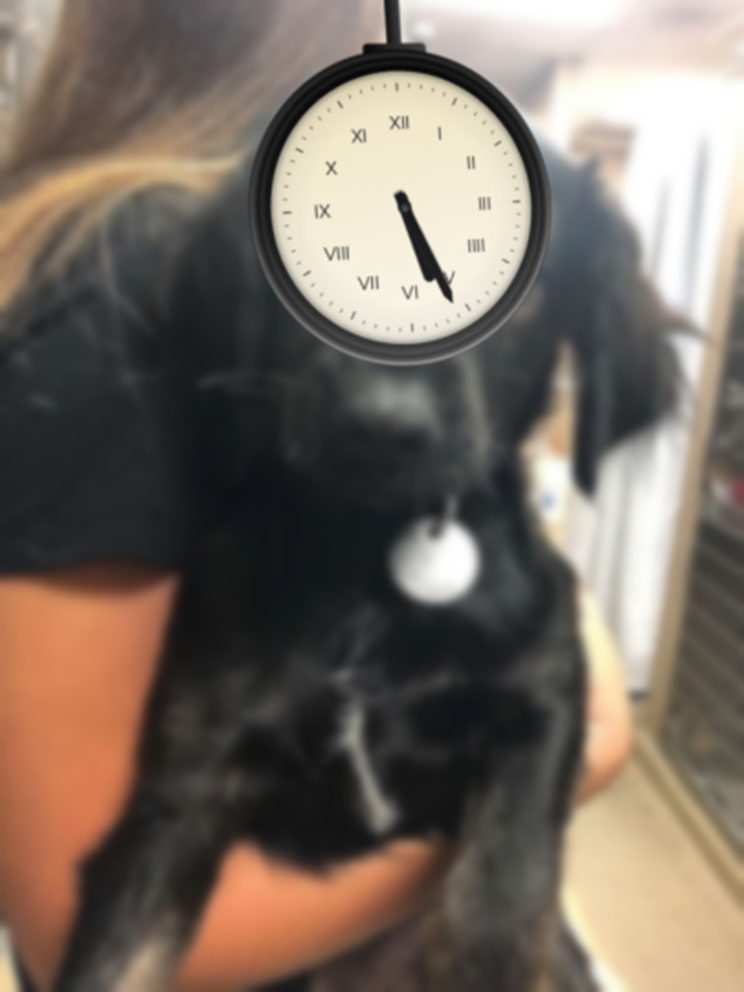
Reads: **5:26**
